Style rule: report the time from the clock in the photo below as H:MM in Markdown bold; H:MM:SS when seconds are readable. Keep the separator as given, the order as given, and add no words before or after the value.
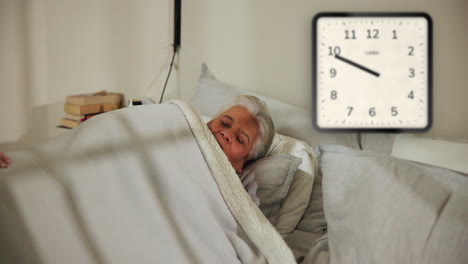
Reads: **9:49**
